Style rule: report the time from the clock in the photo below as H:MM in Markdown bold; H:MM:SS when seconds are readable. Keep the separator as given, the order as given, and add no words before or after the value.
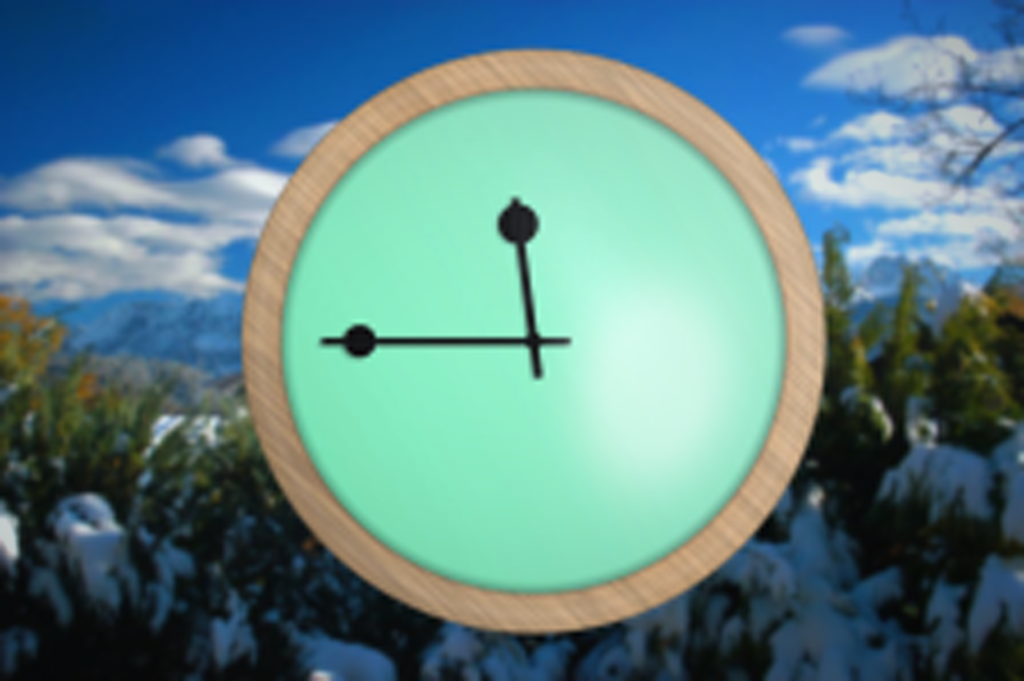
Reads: **11:45**
